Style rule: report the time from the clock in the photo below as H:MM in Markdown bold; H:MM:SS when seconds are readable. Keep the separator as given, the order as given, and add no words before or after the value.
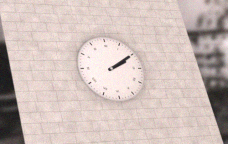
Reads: **2:10**
